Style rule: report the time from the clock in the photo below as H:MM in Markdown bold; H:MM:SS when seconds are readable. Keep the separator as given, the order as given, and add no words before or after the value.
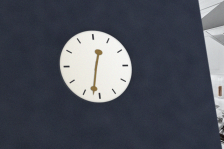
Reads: **12:32**
